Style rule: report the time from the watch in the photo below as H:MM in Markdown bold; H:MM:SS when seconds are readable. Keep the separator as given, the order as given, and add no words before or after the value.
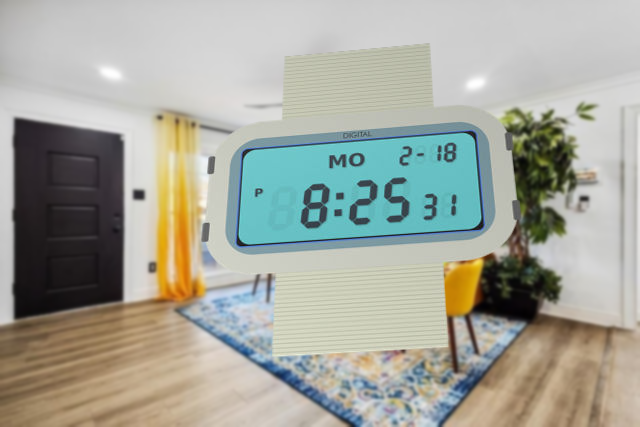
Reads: **8:25:31**
